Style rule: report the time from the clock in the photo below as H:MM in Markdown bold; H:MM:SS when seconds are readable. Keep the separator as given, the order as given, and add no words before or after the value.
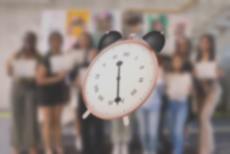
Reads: **11:27**
